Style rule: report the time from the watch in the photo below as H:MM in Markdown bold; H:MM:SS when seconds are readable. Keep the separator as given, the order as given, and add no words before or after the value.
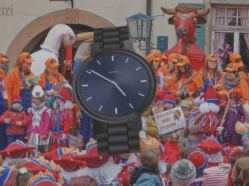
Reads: **4:51**
